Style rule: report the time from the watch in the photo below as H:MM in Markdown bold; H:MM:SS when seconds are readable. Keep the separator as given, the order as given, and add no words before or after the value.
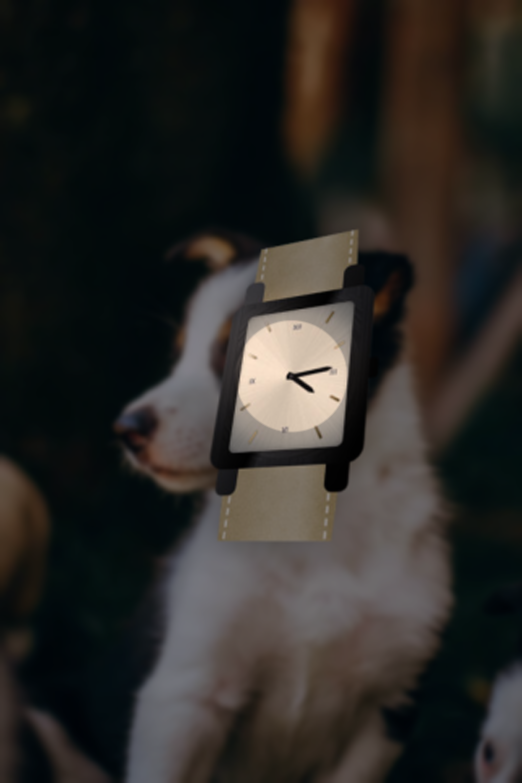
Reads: **4:14**
